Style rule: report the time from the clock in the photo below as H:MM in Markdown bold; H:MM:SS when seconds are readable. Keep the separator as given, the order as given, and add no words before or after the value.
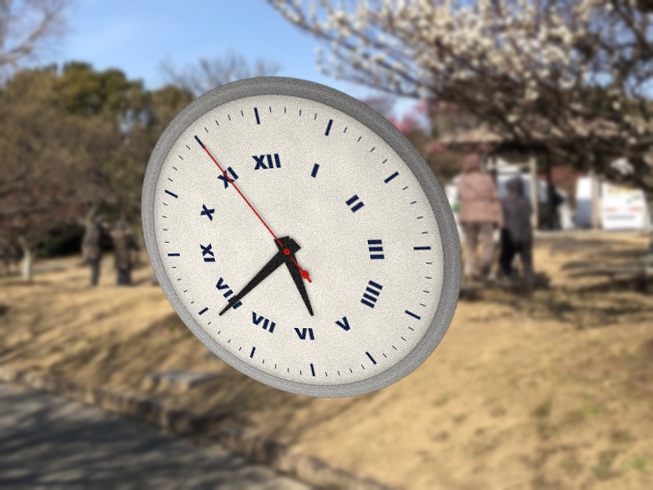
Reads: **5:38:55**
